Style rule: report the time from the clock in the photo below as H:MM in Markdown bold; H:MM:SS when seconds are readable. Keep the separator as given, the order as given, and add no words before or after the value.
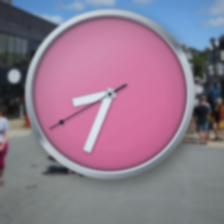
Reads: **8:33:40**
